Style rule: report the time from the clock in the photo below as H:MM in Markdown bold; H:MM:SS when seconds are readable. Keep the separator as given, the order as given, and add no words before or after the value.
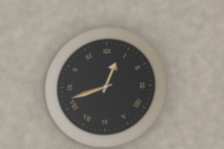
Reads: **12:42**
